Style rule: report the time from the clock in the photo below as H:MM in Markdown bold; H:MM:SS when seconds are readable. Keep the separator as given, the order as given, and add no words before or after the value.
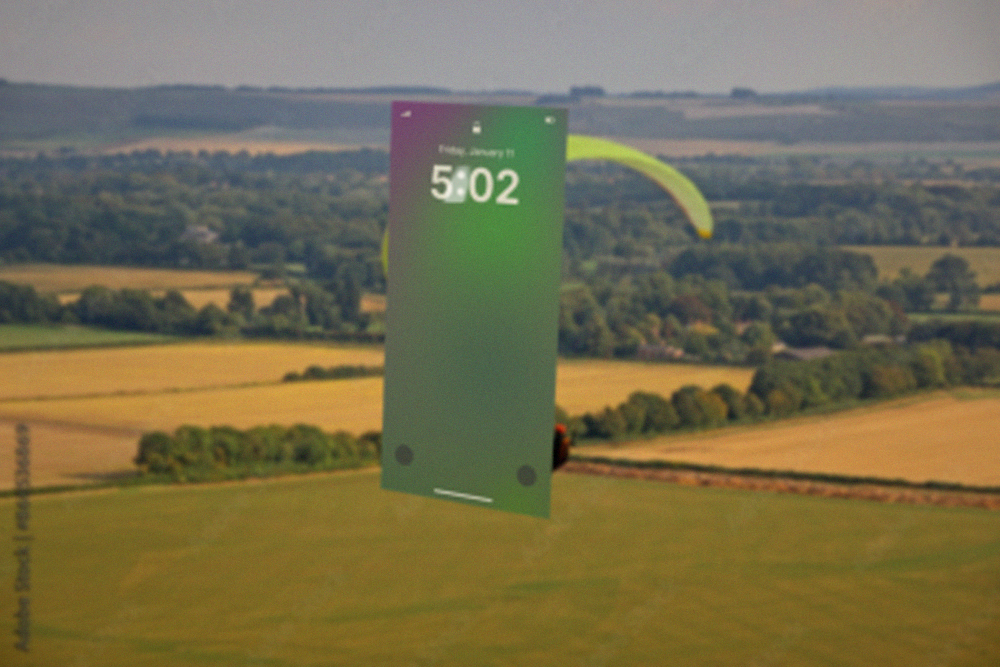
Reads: **5:02**
